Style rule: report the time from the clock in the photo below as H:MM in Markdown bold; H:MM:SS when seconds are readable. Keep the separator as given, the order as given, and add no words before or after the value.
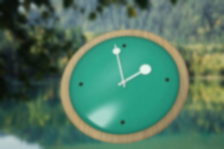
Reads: **1:58**
